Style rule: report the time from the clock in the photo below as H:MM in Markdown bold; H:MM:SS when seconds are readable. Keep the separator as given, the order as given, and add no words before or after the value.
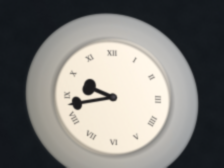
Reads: **9:43**
